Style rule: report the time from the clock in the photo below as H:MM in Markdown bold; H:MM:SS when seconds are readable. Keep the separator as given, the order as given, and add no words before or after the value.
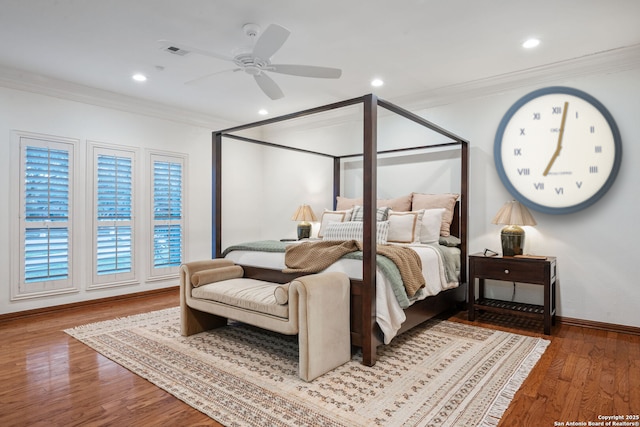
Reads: **7:02**
